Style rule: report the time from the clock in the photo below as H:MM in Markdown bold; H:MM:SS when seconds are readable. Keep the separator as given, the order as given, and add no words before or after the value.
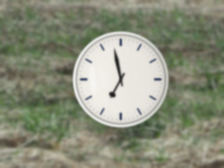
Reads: **6:58**
